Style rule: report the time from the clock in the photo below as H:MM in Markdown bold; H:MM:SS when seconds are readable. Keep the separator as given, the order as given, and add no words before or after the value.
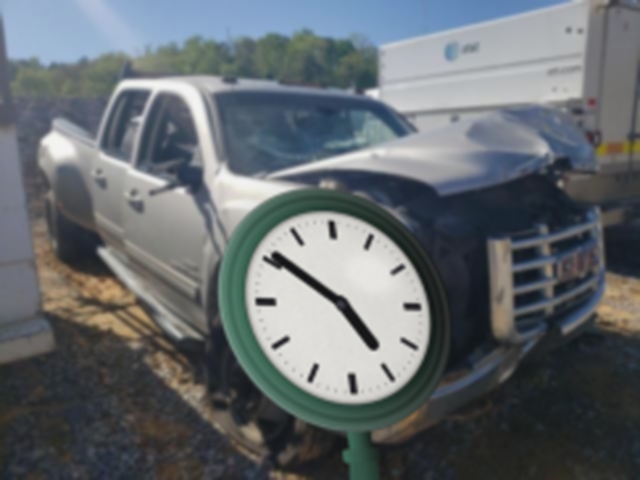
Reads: **4:51**
